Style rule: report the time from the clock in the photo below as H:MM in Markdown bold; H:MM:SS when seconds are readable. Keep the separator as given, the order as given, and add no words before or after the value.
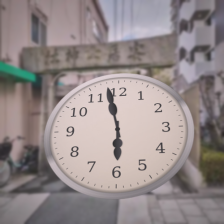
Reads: **5:58**
